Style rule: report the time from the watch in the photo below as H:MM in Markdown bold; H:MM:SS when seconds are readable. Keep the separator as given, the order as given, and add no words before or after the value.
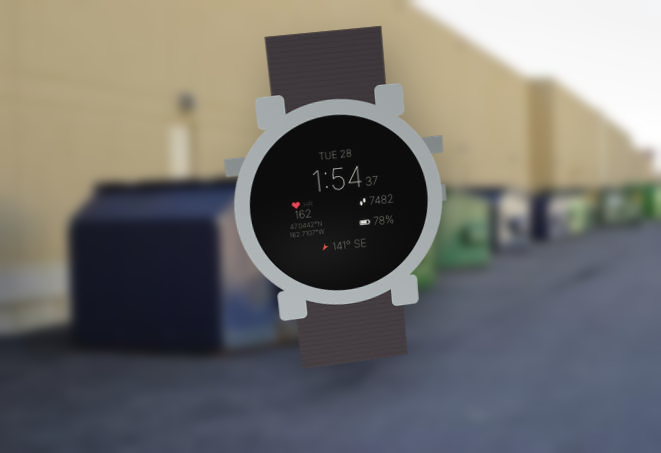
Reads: **1:54:37**
